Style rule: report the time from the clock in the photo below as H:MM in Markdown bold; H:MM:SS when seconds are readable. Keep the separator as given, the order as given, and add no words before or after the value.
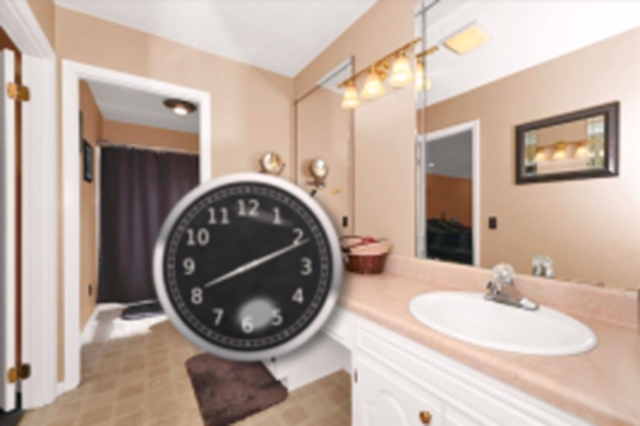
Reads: **8:11**
